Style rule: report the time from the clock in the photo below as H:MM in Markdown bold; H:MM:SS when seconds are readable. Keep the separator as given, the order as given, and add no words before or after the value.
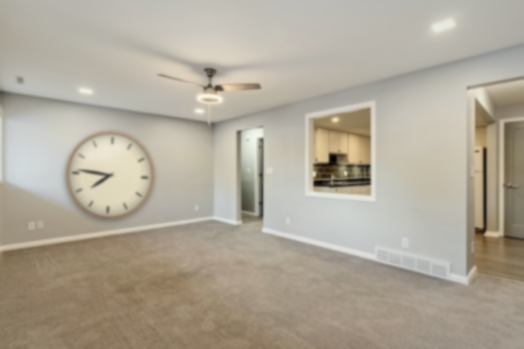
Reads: **7:46**
